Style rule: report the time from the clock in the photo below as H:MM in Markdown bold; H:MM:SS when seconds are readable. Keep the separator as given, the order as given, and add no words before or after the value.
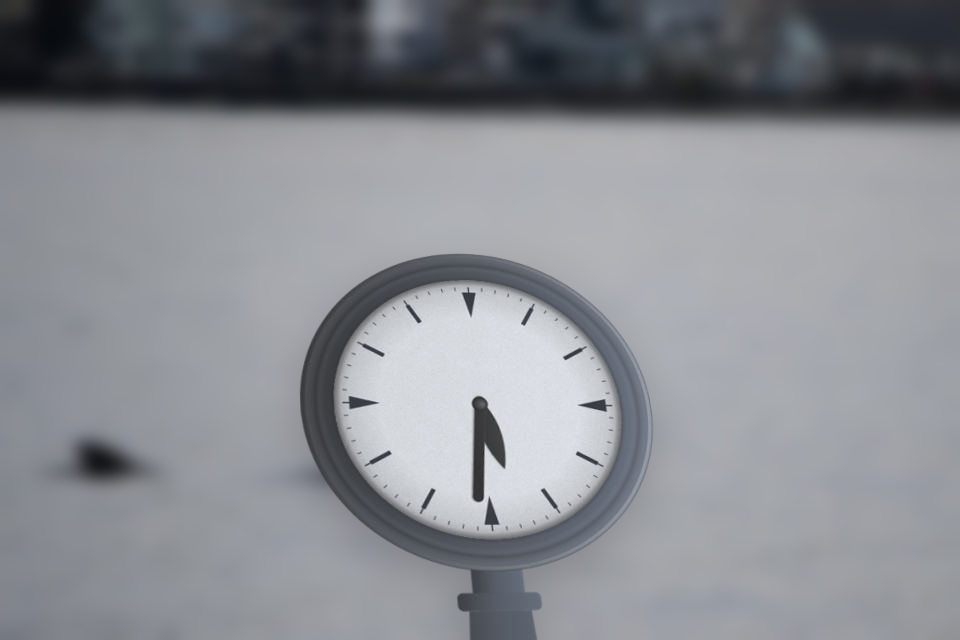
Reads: **5:31**
